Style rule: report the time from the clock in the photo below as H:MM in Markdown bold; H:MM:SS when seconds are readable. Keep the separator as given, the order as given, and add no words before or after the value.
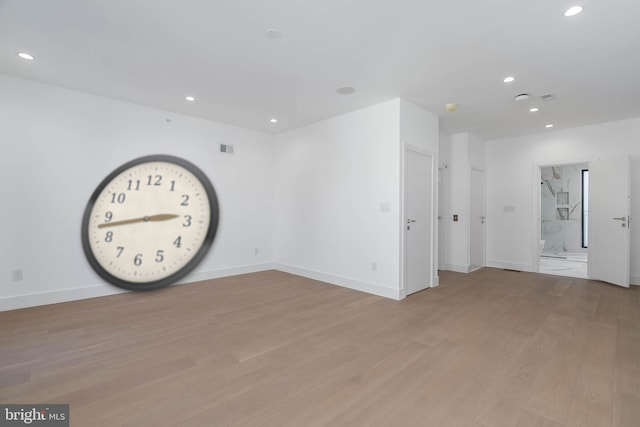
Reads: **2:43**
